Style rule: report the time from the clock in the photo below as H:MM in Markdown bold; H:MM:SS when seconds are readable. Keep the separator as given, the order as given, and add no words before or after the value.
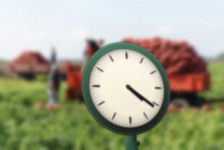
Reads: **4:21**
